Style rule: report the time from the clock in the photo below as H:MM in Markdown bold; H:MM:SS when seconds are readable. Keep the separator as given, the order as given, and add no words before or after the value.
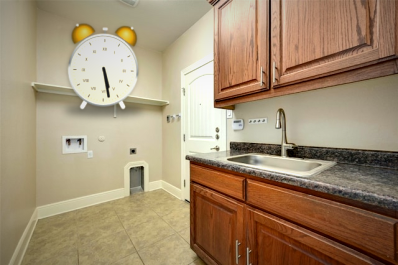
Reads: **5:28**
